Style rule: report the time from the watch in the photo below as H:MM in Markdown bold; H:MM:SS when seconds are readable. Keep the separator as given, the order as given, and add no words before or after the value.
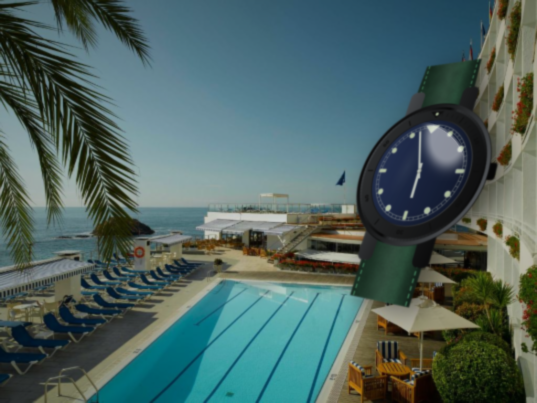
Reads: **5:57**
